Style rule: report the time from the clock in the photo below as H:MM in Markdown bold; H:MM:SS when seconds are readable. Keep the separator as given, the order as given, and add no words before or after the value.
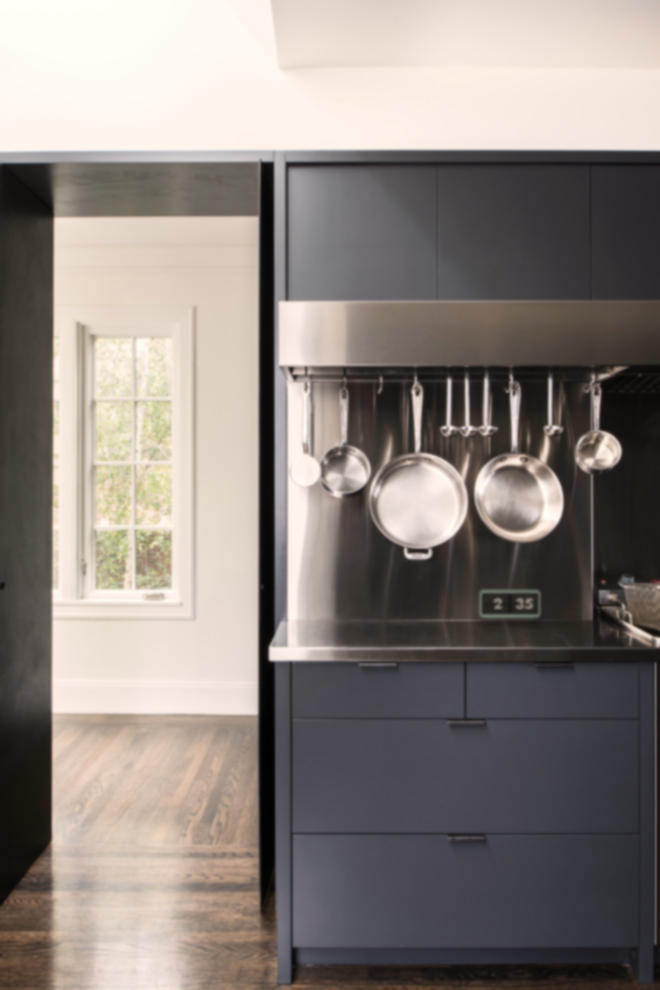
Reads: **2:35**
